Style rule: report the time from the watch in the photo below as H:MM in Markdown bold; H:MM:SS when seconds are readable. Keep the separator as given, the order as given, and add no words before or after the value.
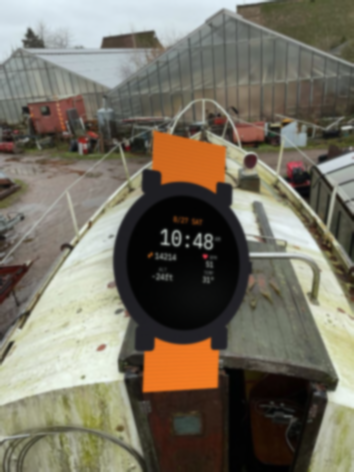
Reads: **10:48**
